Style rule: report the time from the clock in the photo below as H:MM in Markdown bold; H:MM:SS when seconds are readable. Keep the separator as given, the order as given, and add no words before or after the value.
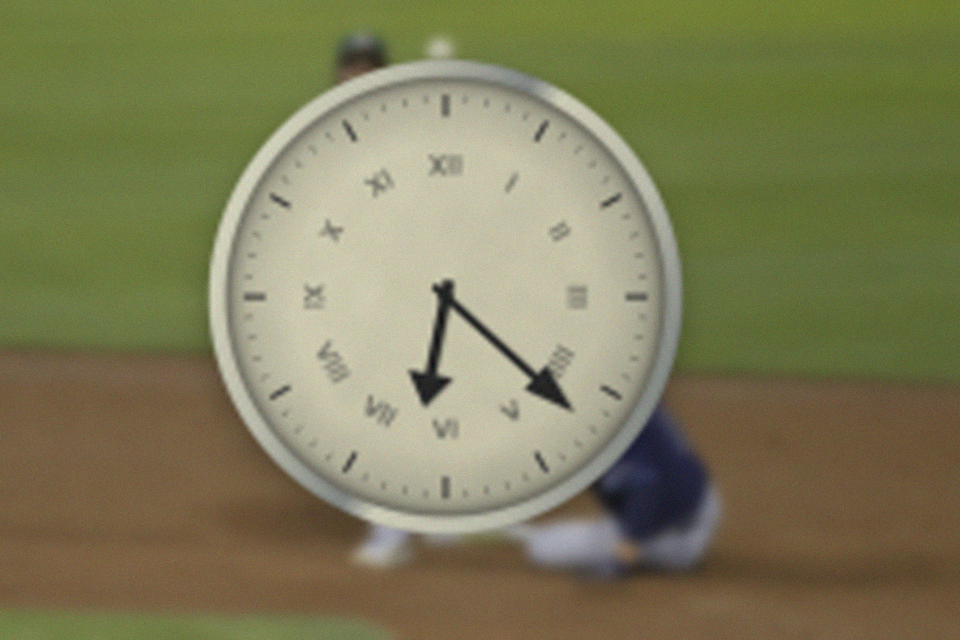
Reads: **6:22**
